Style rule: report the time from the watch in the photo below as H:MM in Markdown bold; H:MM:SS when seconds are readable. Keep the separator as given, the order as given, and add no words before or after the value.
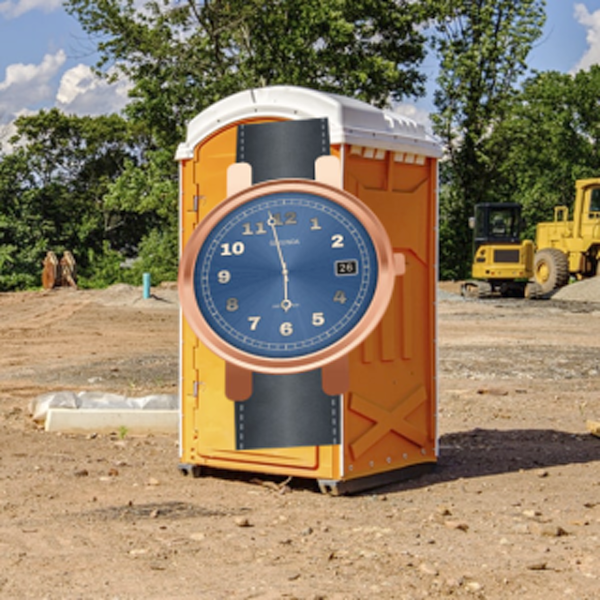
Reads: **5:58**
